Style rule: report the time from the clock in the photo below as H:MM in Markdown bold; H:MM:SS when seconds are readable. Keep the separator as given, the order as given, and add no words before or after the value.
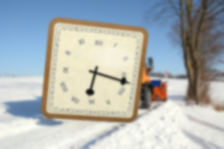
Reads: **6:17**
